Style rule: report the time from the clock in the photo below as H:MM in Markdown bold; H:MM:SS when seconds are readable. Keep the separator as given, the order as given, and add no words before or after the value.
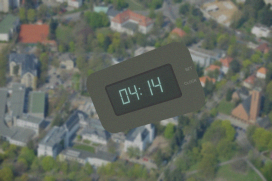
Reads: **4:14**
